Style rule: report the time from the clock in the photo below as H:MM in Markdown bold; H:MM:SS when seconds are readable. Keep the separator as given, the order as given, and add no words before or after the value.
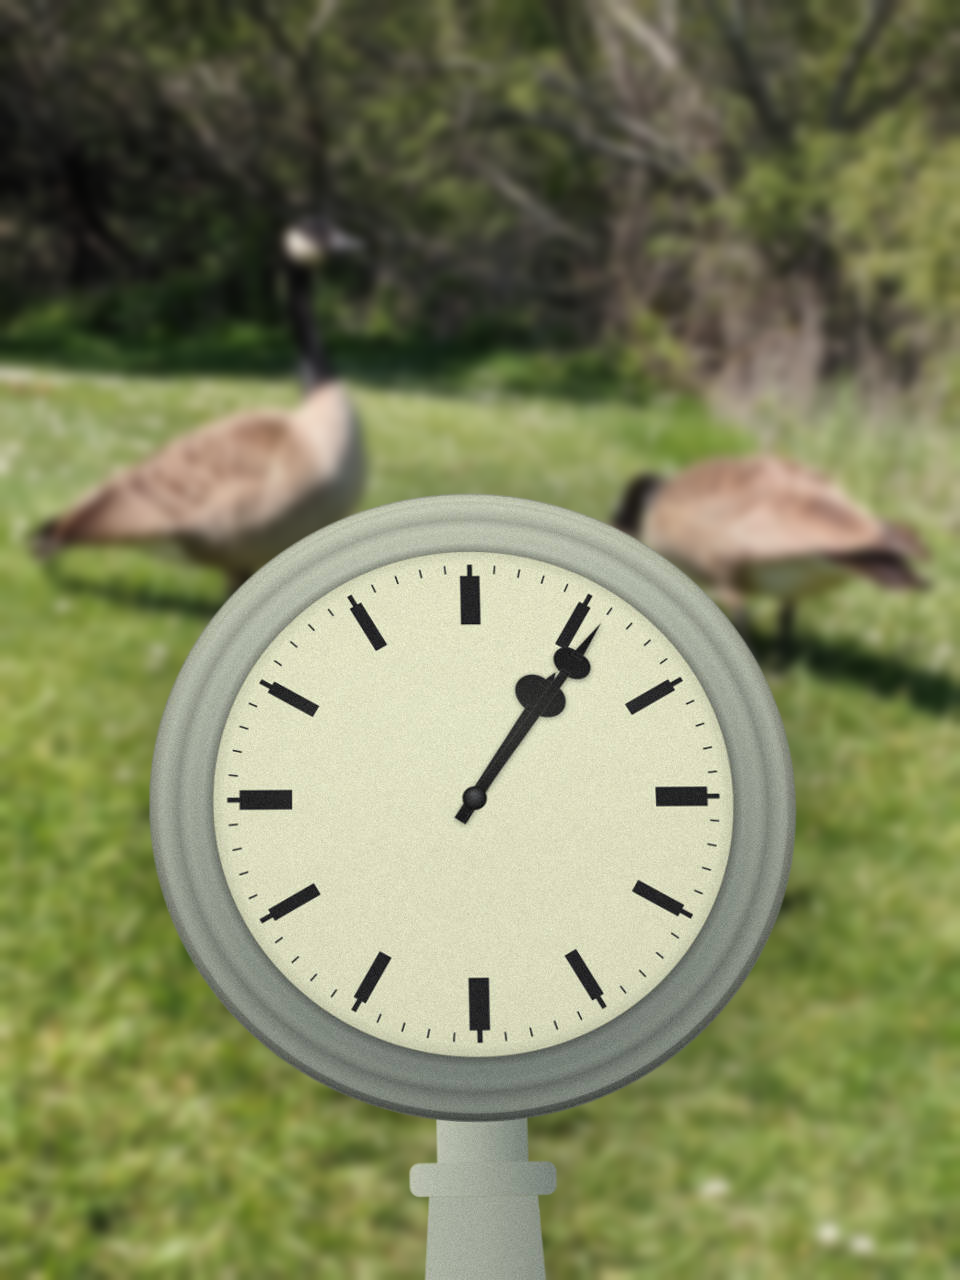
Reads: **1:06**
